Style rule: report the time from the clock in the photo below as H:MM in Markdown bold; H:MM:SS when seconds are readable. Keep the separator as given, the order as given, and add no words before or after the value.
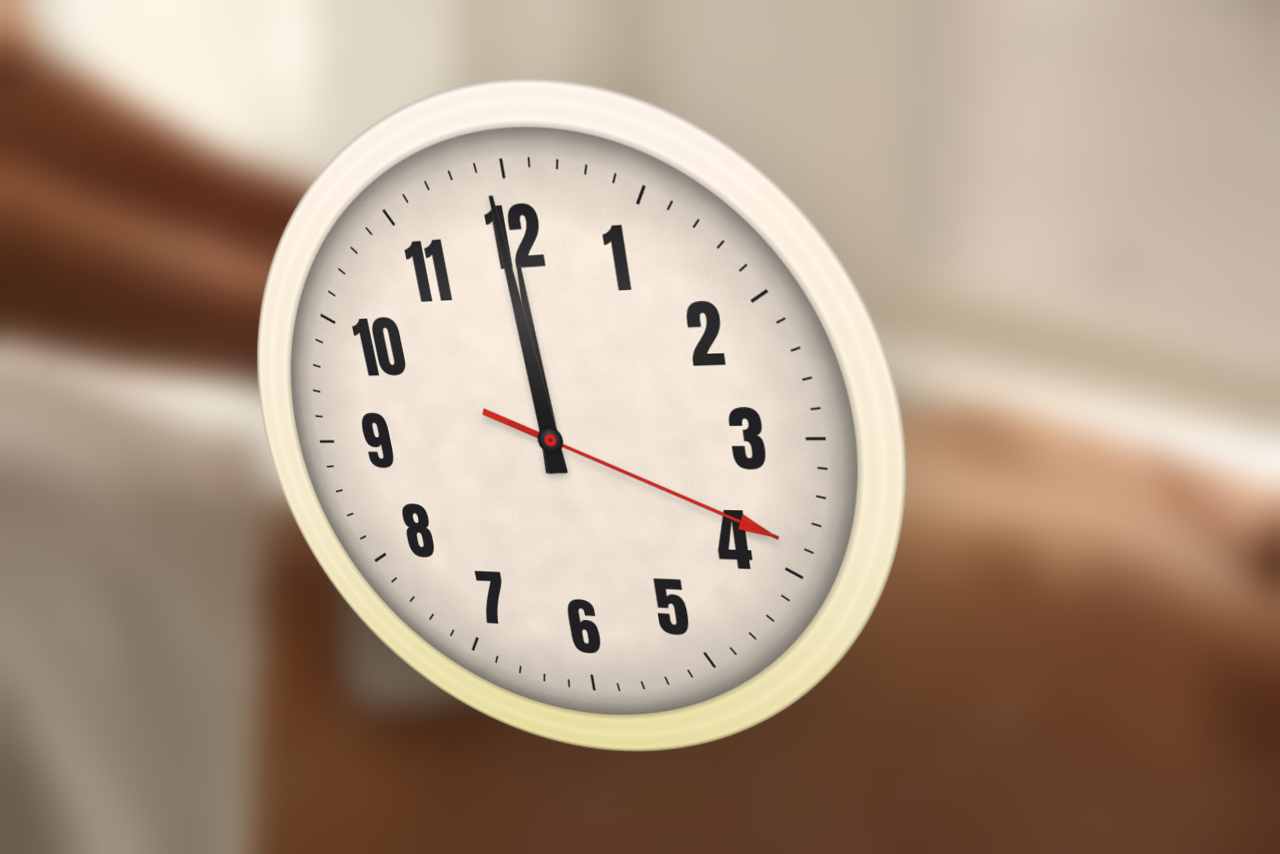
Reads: **11:59:19**
